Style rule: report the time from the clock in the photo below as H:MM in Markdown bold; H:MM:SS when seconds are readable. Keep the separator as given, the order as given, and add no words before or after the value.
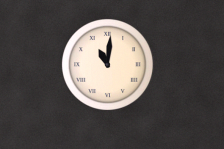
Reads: **11:01**
